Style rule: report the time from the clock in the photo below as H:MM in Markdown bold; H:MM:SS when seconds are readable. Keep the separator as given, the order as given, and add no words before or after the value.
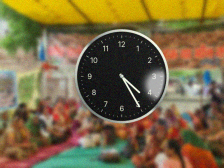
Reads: **4:25**
